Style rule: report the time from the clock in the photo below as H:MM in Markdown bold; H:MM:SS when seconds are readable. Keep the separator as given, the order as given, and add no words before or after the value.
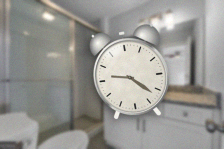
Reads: **9:22**
